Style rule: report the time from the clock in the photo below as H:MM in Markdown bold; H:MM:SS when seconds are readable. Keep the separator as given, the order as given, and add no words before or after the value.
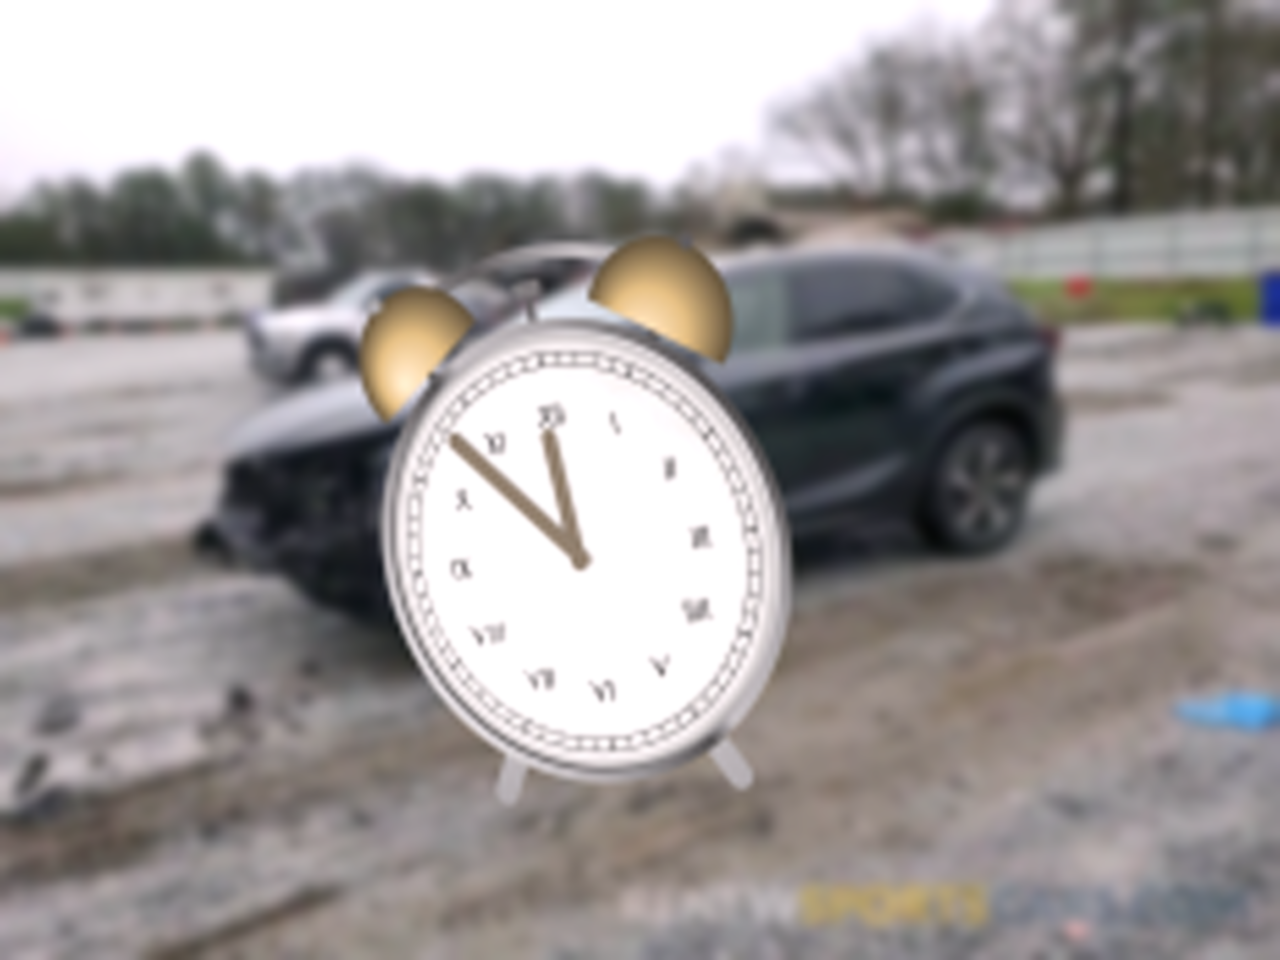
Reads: **11:53**
